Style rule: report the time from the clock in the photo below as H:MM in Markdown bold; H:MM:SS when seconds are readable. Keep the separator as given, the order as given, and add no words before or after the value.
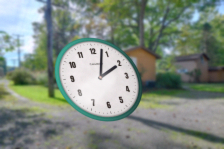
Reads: **2:03**
